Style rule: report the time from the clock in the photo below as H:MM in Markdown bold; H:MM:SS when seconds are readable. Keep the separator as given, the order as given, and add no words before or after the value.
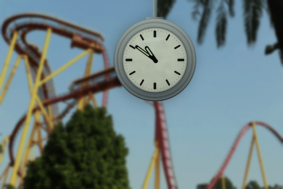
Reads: **10:51**
